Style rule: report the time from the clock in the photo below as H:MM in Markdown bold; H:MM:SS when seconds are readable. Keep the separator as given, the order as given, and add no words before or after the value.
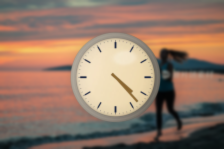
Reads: **4:23**
